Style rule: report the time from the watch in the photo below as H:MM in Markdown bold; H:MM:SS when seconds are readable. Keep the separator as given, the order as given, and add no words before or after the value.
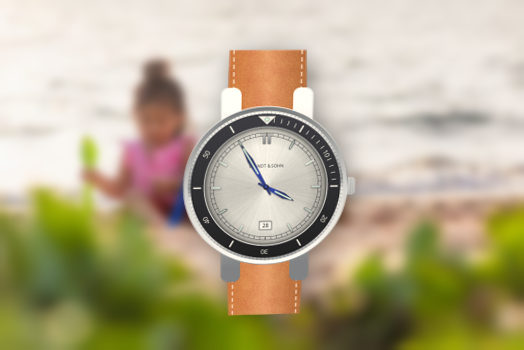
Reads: **3:55**
